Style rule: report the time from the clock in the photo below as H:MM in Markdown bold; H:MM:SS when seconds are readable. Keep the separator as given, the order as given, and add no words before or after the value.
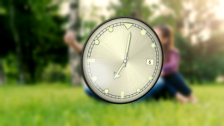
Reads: **7:01**
